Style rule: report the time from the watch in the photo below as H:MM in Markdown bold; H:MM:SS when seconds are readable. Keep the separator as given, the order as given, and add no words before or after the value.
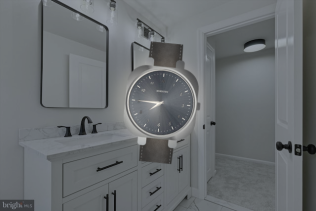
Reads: **7:45**
